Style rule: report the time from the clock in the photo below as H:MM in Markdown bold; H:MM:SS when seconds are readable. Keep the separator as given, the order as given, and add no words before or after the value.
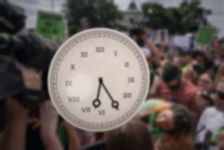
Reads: **6:25**
